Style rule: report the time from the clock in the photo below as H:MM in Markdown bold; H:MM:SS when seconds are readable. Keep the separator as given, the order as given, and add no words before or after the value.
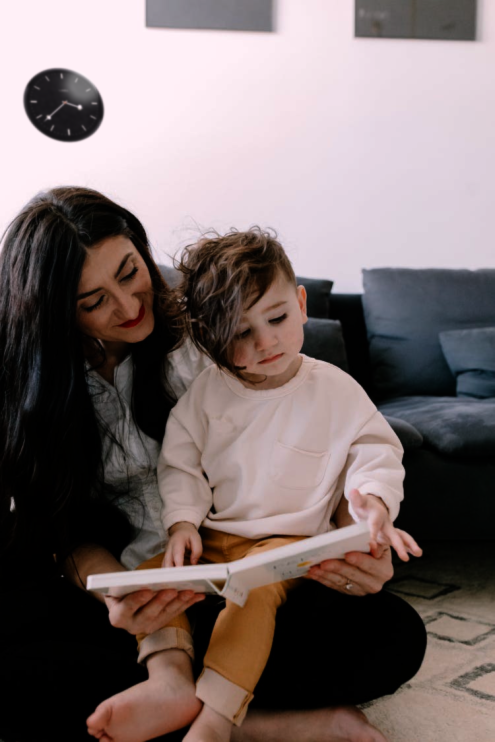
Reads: **3:38**
